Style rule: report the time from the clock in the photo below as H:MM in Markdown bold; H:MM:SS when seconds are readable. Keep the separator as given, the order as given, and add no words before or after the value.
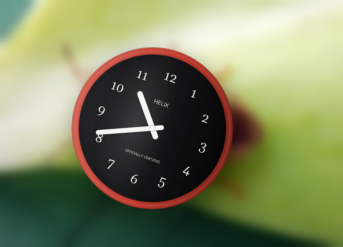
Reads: **10:41**
